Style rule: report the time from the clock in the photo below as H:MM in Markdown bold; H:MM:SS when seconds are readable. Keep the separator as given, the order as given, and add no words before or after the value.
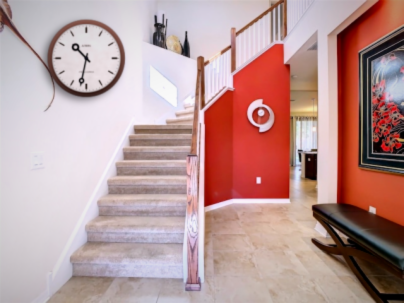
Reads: **10:32**
